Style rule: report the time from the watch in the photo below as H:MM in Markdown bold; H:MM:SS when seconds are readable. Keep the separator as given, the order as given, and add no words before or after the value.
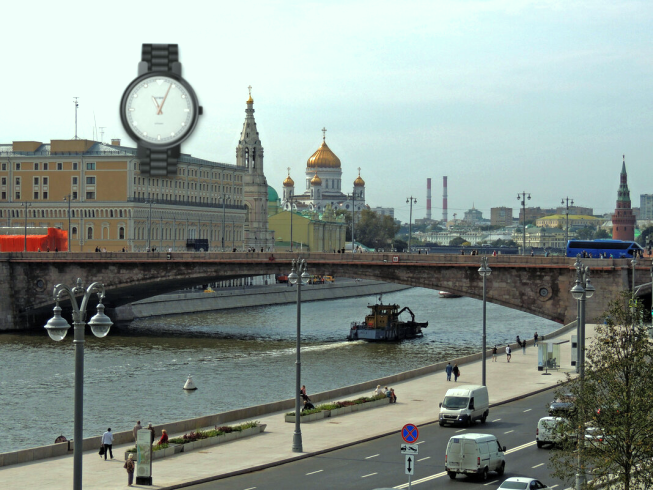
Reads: **11:04**
